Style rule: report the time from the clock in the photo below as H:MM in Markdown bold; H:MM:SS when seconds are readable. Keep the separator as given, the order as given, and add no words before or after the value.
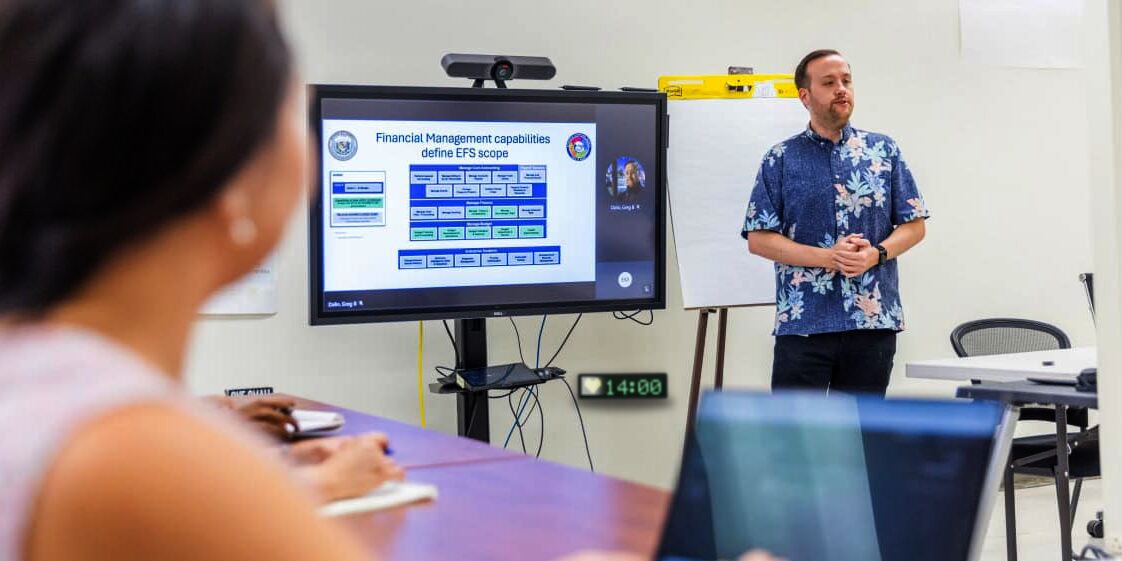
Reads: **14:00**
